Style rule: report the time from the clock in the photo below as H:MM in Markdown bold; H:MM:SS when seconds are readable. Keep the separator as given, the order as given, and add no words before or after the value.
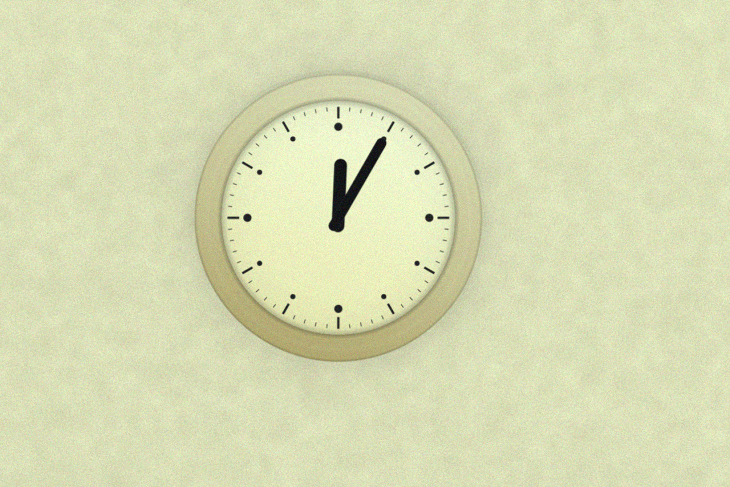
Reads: **12:05**
